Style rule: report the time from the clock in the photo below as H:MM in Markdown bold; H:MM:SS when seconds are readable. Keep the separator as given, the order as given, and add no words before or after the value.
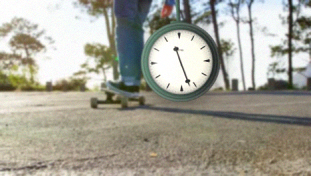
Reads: **11:27**
